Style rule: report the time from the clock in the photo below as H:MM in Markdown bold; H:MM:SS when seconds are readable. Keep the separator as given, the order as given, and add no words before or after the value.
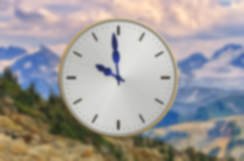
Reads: **9:59**
